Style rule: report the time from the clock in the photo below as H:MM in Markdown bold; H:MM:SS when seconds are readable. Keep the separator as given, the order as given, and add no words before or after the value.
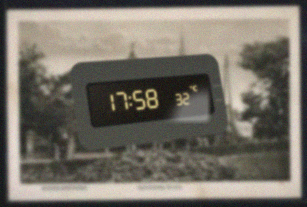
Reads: **17:58**
